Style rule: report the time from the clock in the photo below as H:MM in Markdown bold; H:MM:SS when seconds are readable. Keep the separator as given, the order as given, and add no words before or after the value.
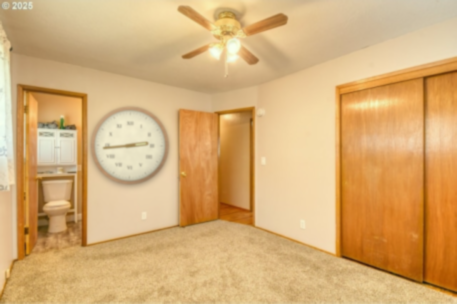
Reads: **2:44**
